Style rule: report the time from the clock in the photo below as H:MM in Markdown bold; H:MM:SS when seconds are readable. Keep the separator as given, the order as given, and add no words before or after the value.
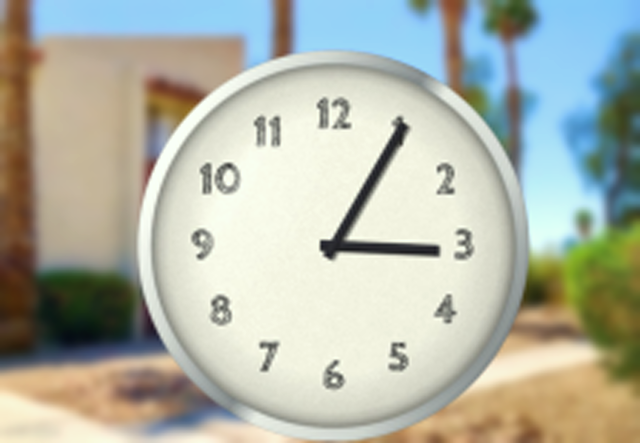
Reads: **3:05**
